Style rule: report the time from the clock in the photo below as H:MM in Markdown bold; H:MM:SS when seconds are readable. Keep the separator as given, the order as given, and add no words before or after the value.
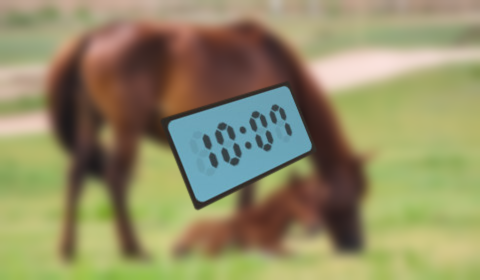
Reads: **10:07**
